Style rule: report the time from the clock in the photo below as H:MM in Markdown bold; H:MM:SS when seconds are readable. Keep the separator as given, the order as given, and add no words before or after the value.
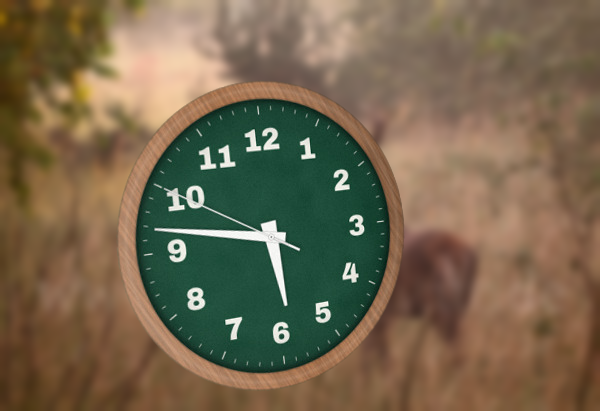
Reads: **5:46:50**
